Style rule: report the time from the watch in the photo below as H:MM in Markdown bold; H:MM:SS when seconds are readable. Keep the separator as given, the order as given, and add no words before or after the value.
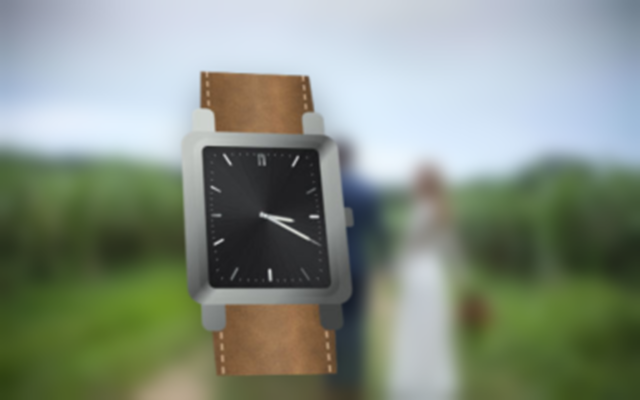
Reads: **3:20**
